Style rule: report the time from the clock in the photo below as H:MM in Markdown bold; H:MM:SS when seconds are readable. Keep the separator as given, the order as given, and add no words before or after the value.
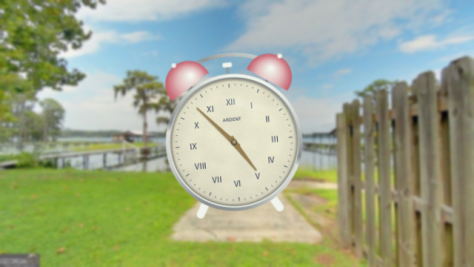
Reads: **4:53**
